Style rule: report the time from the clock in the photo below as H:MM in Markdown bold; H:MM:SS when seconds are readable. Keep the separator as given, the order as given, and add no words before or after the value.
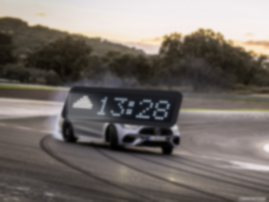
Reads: **13:28**
